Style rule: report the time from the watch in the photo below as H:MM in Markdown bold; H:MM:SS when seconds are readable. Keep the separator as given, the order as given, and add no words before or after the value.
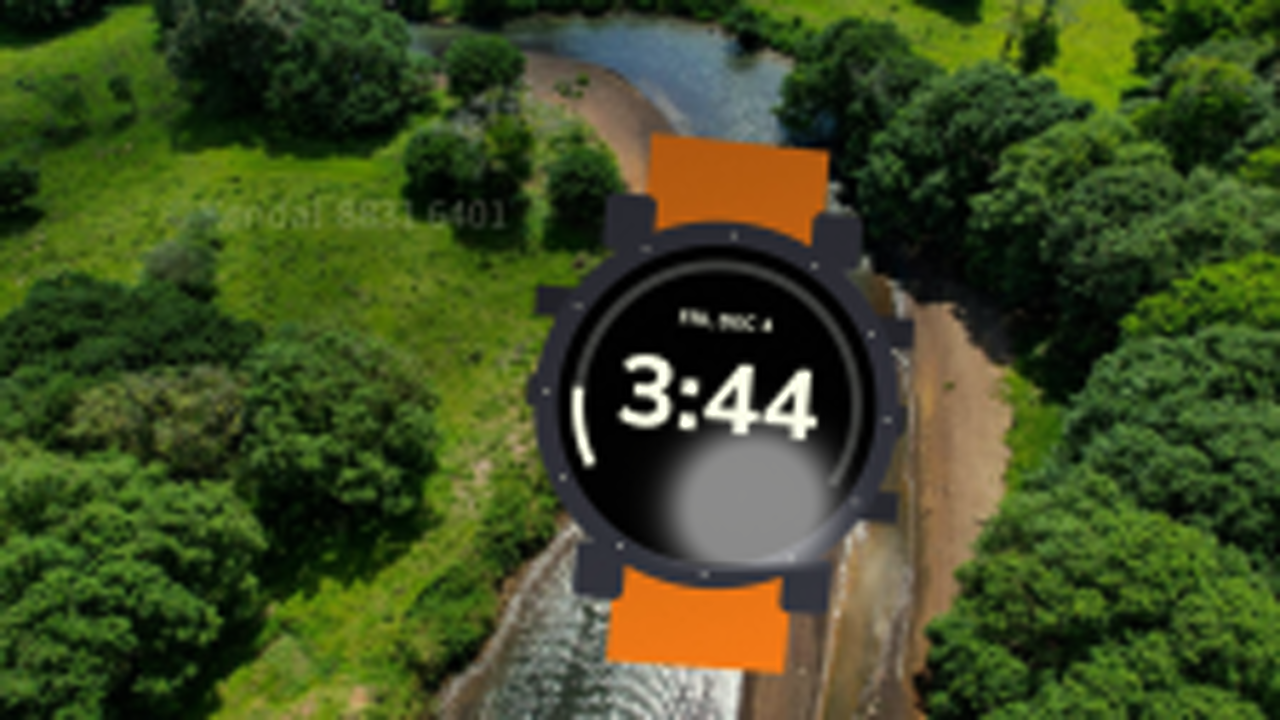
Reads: **3:44**
